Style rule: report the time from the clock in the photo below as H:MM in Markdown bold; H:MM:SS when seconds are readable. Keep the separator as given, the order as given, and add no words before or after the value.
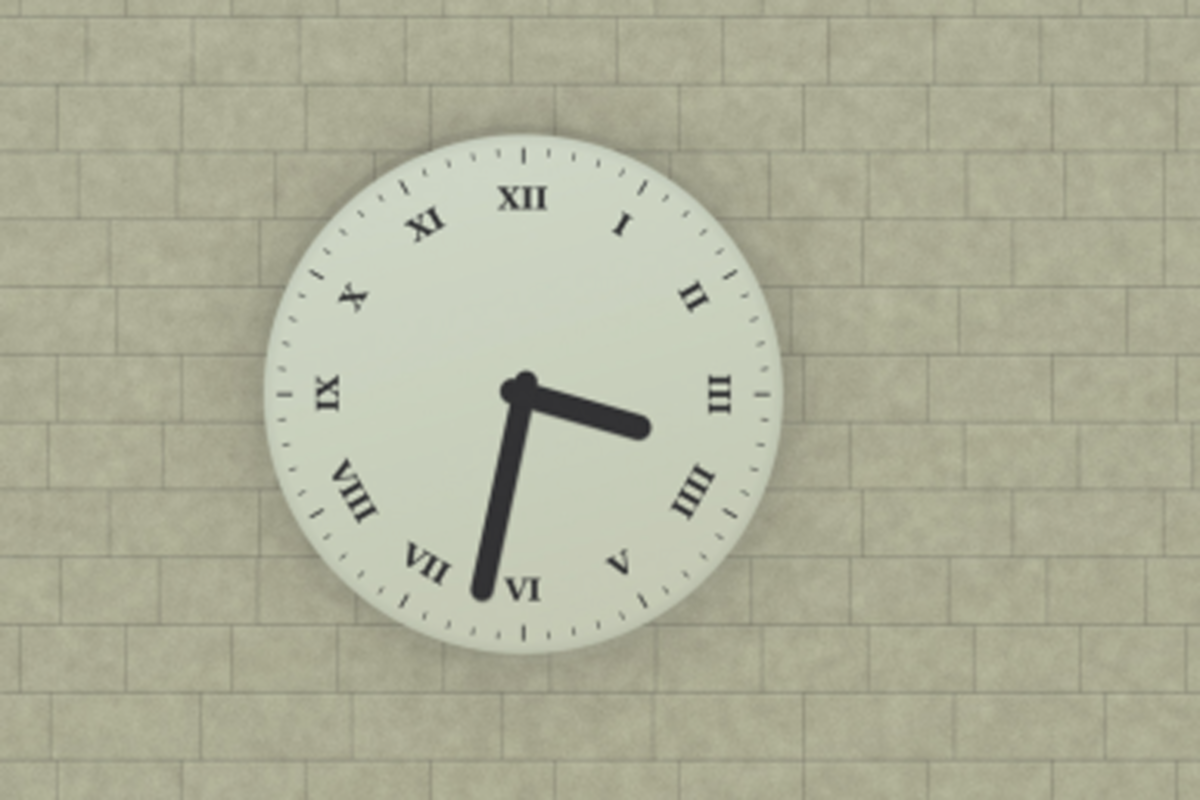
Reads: **3:32**
